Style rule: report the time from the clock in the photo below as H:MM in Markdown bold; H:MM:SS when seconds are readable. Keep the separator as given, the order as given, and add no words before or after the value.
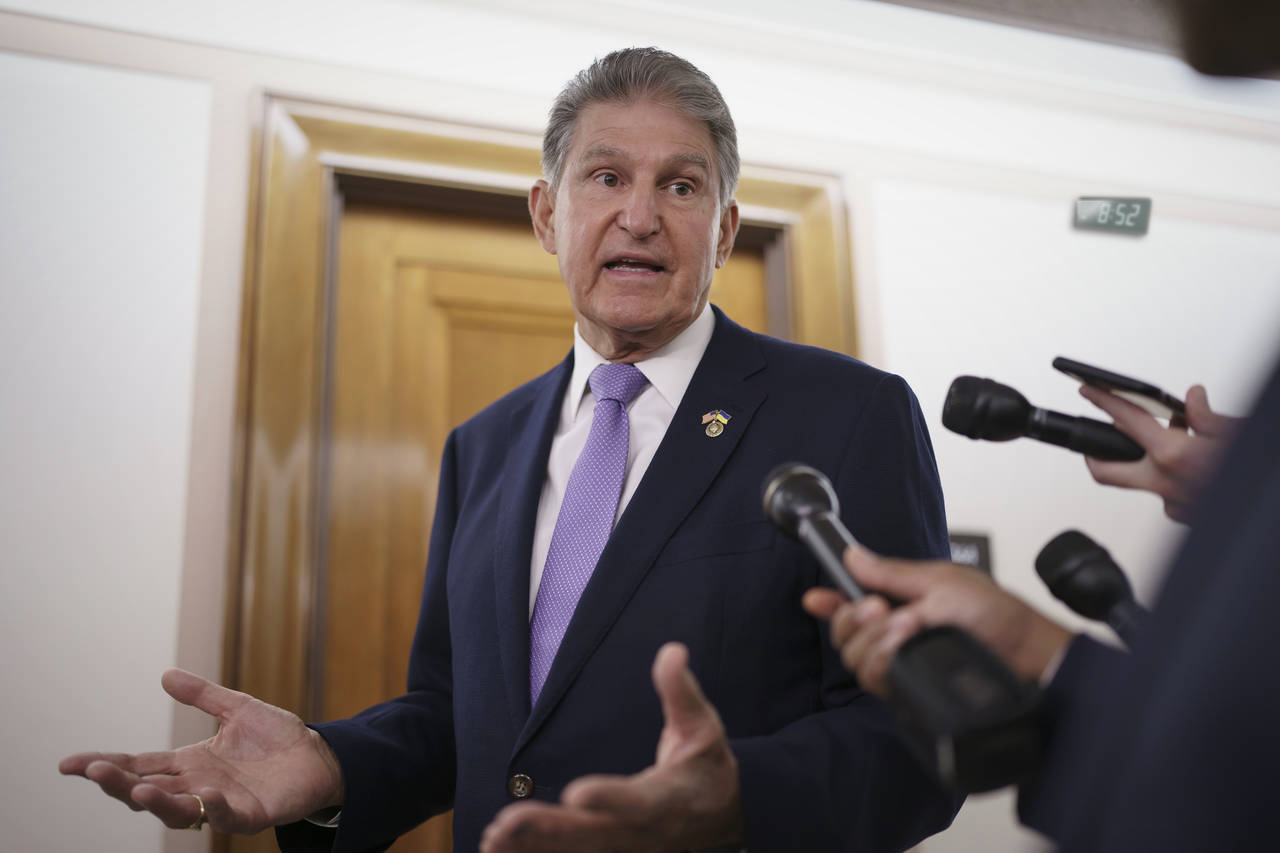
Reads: **8:52**
